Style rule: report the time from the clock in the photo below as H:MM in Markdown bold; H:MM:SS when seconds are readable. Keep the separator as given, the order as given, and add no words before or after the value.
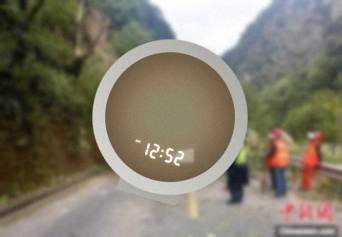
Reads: **12:52**
